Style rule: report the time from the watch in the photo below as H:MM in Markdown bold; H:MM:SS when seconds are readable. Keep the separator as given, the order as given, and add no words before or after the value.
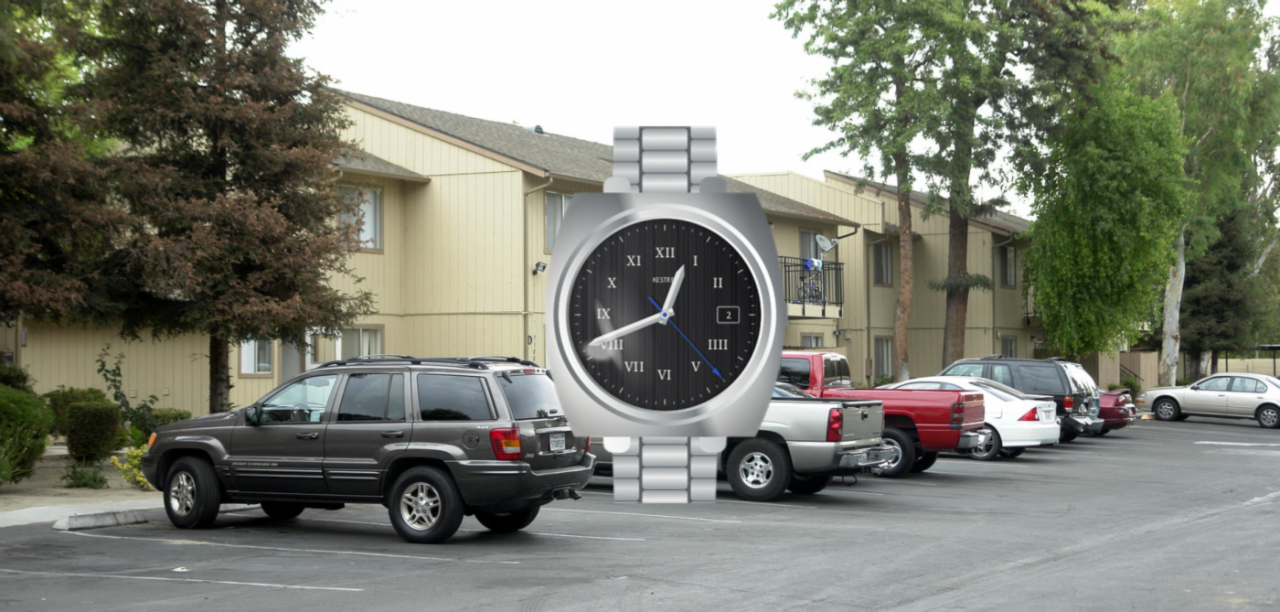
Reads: **12:41:23**
